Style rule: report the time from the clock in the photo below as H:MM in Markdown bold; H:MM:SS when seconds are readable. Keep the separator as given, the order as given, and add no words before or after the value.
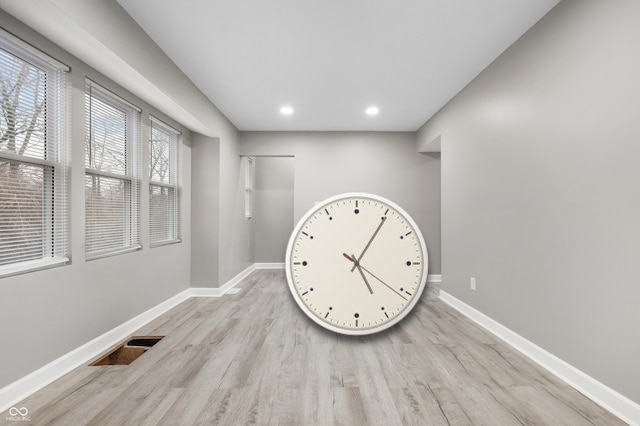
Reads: **5:05:21**
